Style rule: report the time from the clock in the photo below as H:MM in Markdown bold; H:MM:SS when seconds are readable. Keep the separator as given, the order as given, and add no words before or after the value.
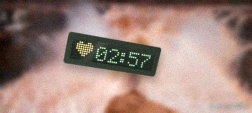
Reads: **2:57**
